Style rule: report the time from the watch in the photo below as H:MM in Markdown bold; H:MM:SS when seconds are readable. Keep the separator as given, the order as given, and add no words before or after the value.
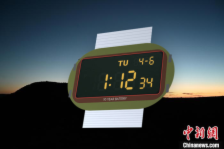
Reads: **1:12:34**
